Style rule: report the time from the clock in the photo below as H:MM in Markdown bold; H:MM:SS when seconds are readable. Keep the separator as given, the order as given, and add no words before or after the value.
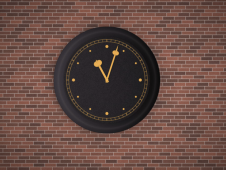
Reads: **11:03**
